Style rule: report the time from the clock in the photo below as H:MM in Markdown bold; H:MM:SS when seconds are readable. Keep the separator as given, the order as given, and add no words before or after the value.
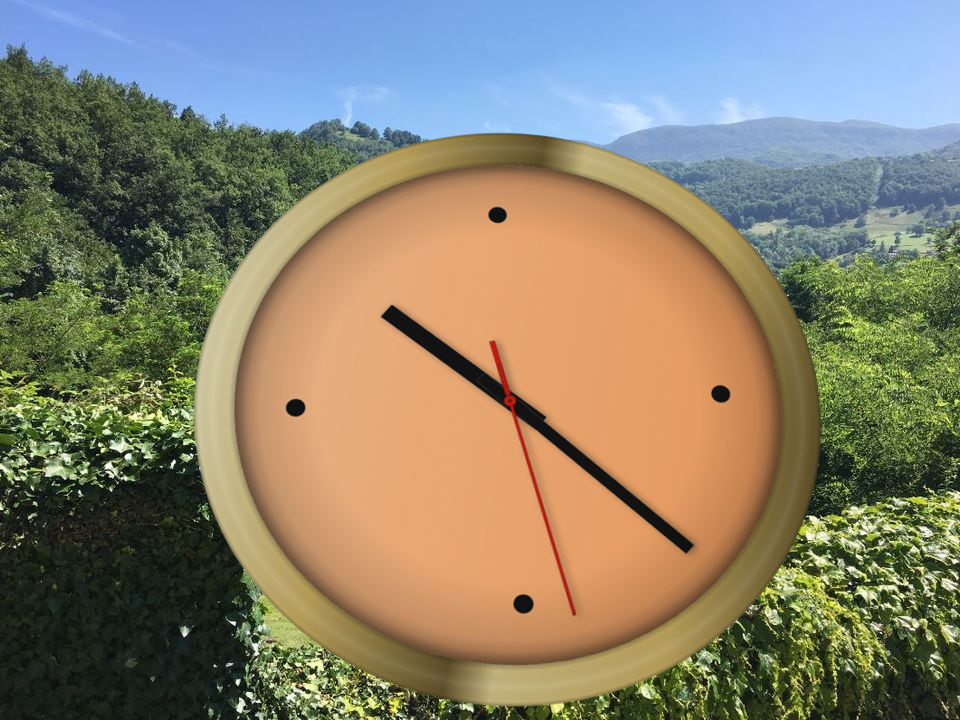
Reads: **10:22:28**
